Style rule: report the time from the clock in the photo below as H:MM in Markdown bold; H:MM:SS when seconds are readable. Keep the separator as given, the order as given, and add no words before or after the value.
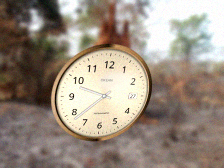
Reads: **9:38**
